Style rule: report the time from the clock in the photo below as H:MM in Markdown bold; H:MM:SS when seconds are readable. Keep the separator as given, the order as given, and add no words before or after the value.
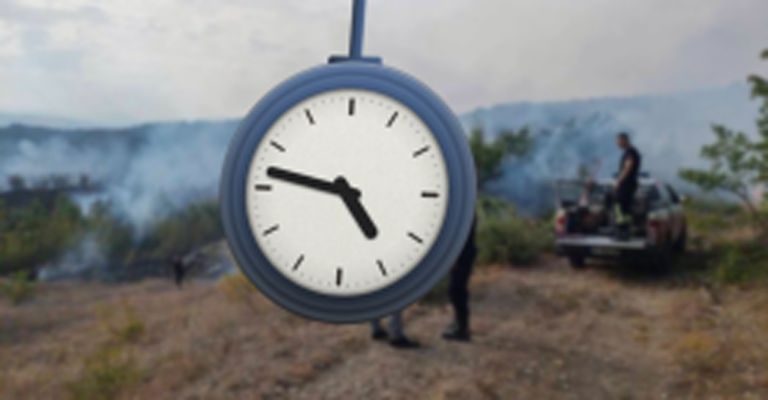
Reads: **4:47**
